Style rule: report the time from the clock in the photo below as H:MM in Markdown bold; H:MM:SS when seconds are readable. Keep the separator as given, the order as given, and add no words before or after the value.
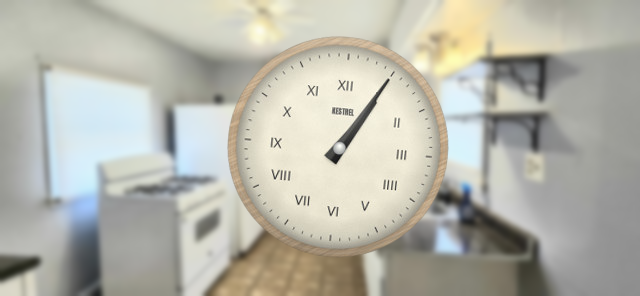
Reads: **1:05**
